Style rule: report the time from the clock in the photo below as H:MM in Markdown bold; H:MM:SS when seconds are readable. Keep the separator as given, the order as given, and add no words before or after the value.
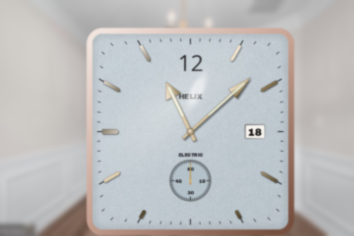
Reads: **11:08**
